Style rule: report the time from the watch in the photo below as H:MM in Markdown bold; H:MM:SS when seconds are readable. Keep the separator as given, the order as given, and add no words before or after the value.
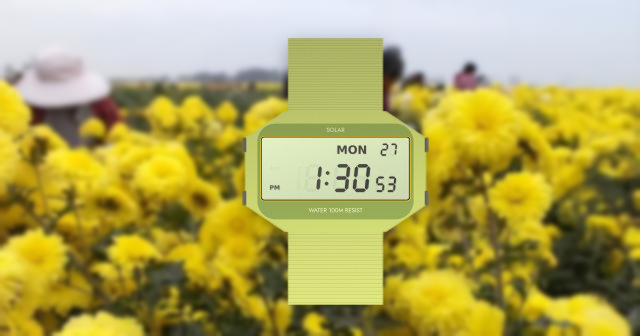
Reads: **1:30:53**
